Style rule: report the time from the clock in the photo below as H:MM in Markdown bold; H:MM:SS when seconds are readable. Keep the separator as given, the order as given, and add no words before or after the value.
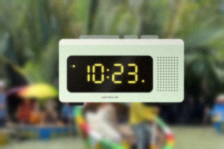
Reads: **10:23**
